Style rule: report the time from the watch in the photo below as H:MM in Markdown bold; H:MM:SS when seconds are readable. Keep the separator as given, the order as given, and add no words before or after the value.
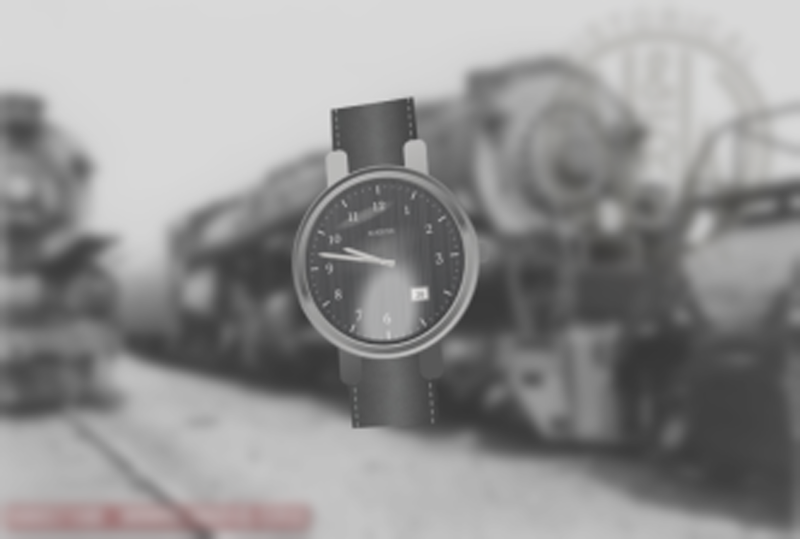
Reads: **9:47**
